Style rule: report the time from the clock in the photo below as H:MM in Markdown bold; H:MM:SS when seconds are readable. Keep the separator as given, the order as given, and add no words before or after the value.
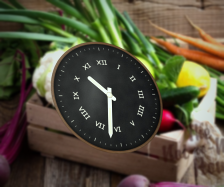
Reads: **10:32**
